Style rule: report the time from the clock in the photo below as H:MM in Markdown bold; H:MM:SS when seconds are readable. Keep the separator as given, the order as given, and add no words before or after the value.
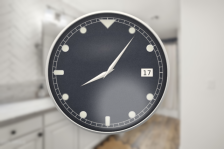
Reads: **8:06**
